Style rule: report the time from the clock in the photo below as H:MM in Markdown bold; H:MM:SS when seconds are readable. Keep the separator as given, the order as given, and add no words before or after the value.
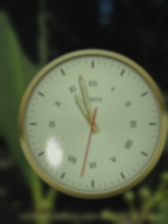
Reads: **10:57:32**
